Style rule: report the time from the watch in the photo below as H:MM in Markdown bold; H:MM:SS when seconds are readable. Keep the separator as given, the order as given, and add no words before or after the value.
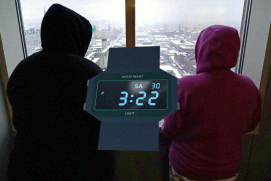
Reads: **3:22**
